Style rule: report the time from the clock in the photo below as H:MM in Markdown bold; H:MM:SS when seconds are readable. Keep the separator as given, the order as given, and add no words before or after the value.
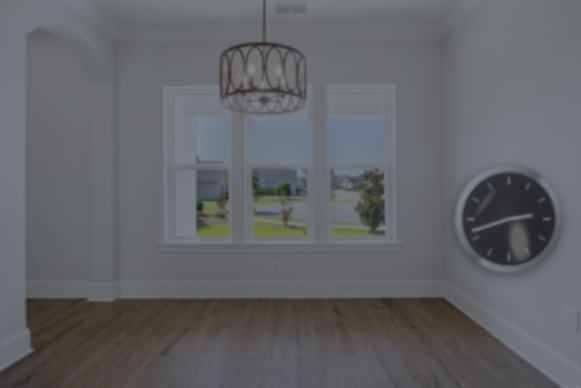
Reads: **2:42**
